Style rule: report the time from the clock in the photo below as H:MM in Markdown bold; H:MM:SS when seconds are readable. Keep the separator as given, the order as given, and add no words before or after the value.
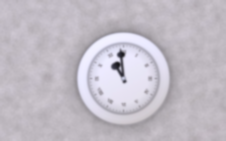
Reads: **10:59**
